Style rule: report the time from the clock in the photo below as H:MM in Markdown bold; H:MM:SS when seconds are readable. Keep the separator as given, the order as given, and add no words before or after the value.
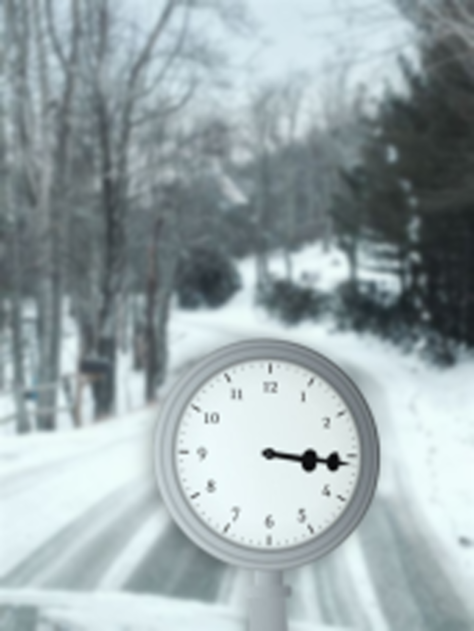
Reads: **3:16**
